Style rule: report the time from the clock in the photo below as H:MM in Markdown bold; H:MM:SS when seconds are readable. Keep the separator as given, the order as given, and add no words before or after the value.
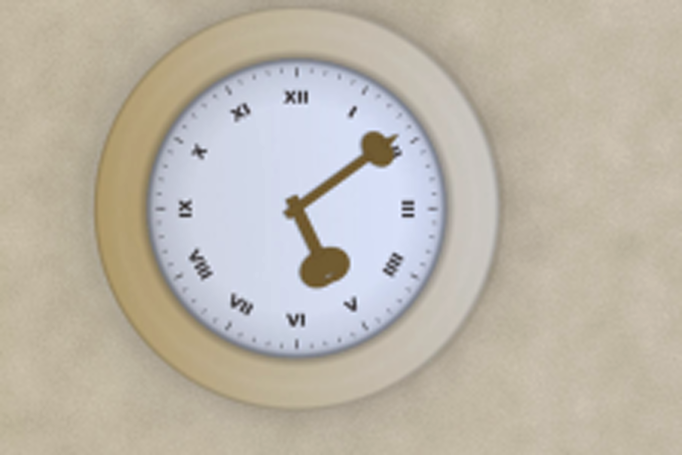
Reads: **5:09**
